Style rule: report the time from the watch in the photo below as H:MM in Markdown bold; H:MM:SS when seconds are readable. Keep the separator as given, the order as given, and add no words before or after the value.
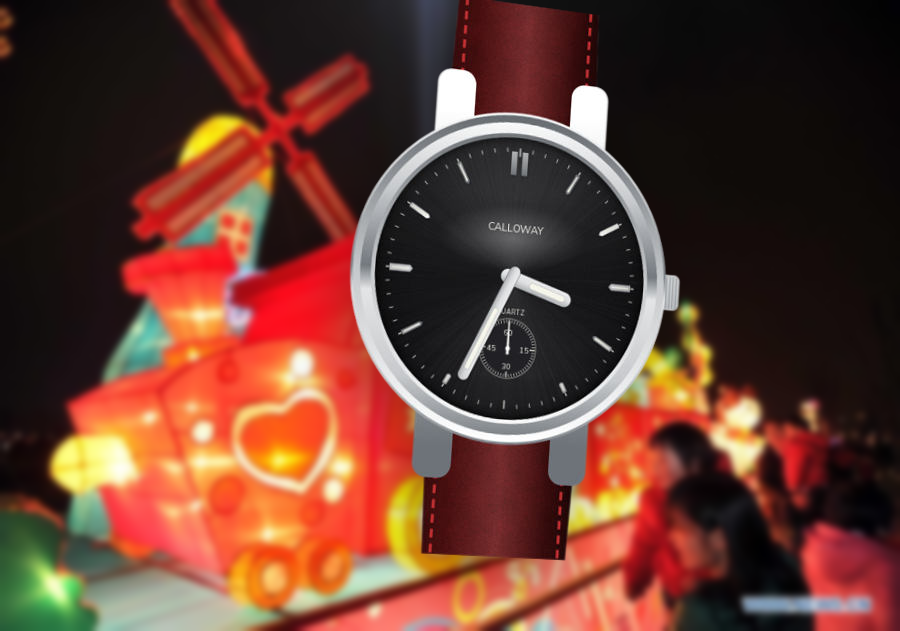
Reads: **3:34**
